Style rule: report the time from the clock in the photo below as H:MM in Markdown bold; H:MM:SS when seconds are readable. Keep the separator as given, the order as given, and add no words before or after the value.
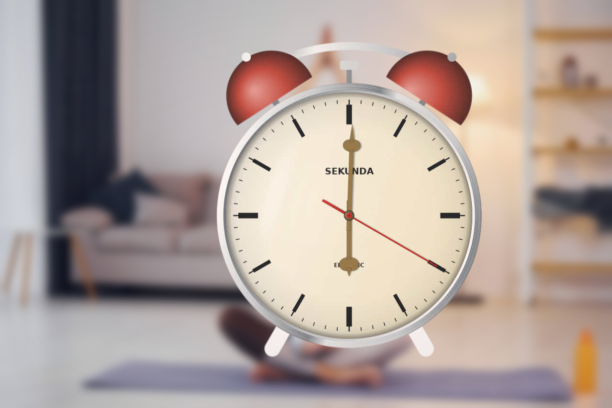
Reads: **6:00:20**
